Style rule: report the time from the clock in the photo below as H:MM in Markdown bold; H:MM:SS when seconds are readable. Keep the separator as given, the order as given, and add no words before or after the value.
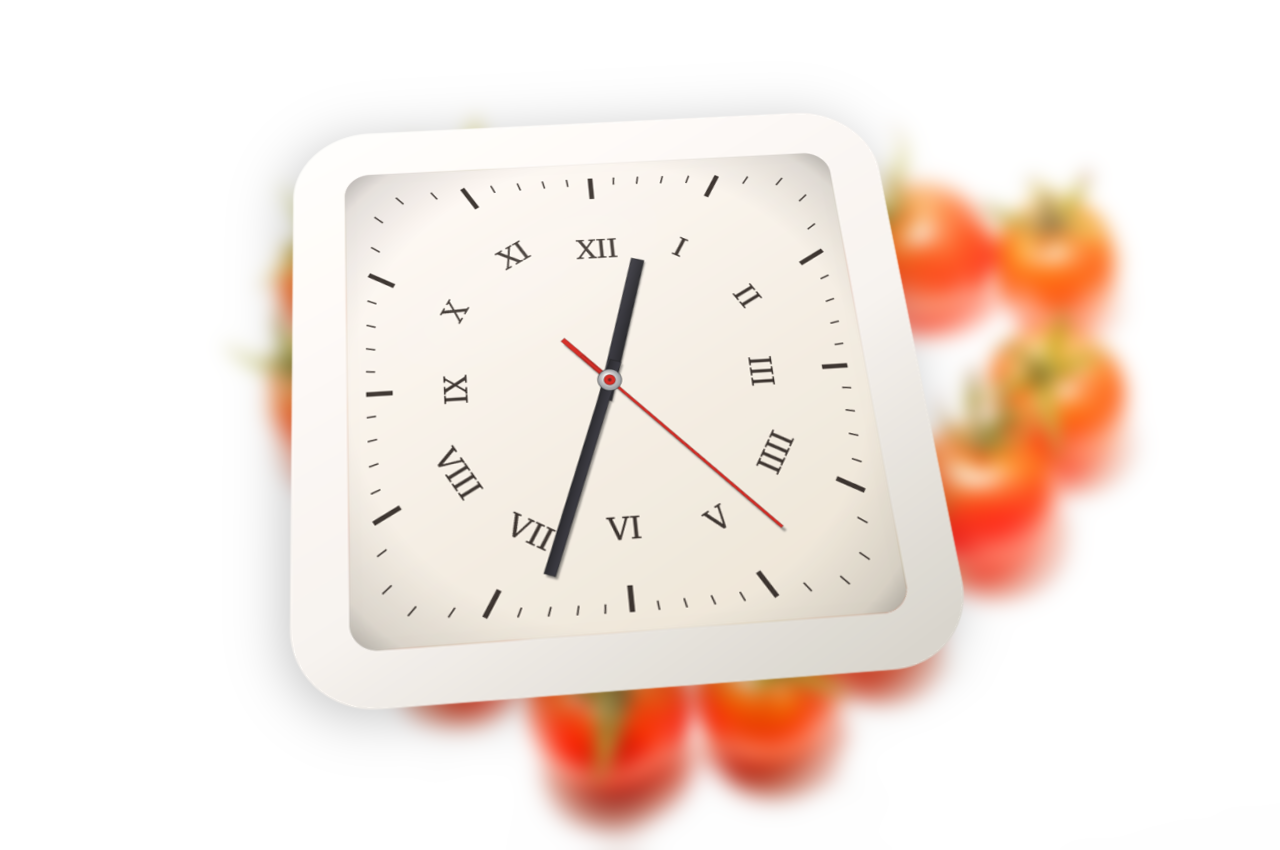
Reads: **12:33:23**
